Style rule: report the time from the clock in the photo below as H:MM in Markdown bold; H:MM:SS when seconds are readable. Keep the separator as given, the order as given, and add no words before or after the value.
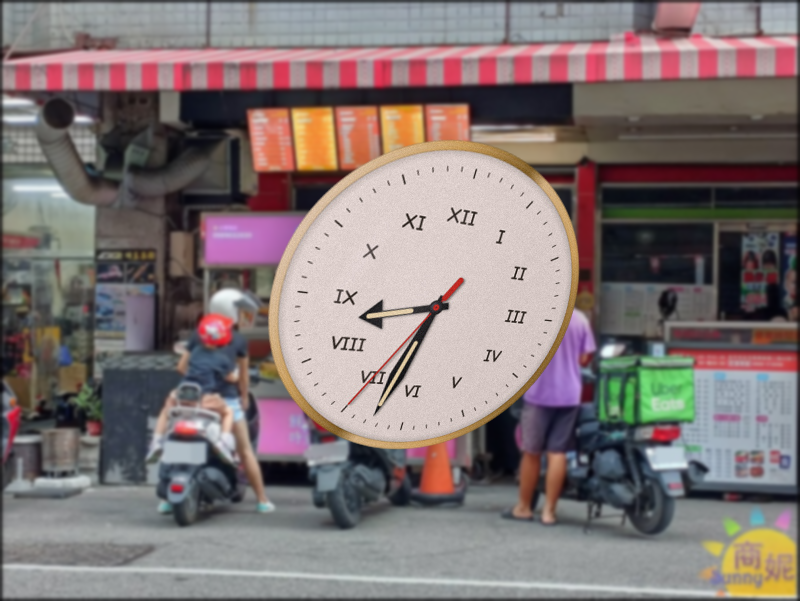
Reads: **8:32:35**
